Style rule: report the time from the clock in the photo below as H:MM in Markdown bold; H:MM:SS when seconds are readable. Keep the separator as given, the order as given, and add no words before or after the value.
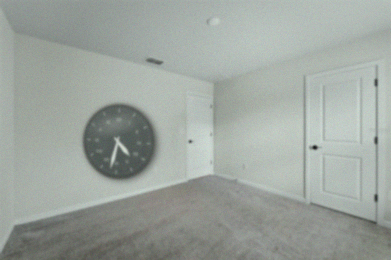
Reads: **4:32**
